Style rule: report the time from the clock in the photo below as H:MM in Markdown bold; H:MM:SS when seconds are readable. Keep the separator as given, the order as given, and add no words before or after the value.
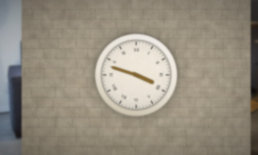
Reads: **3:48**
